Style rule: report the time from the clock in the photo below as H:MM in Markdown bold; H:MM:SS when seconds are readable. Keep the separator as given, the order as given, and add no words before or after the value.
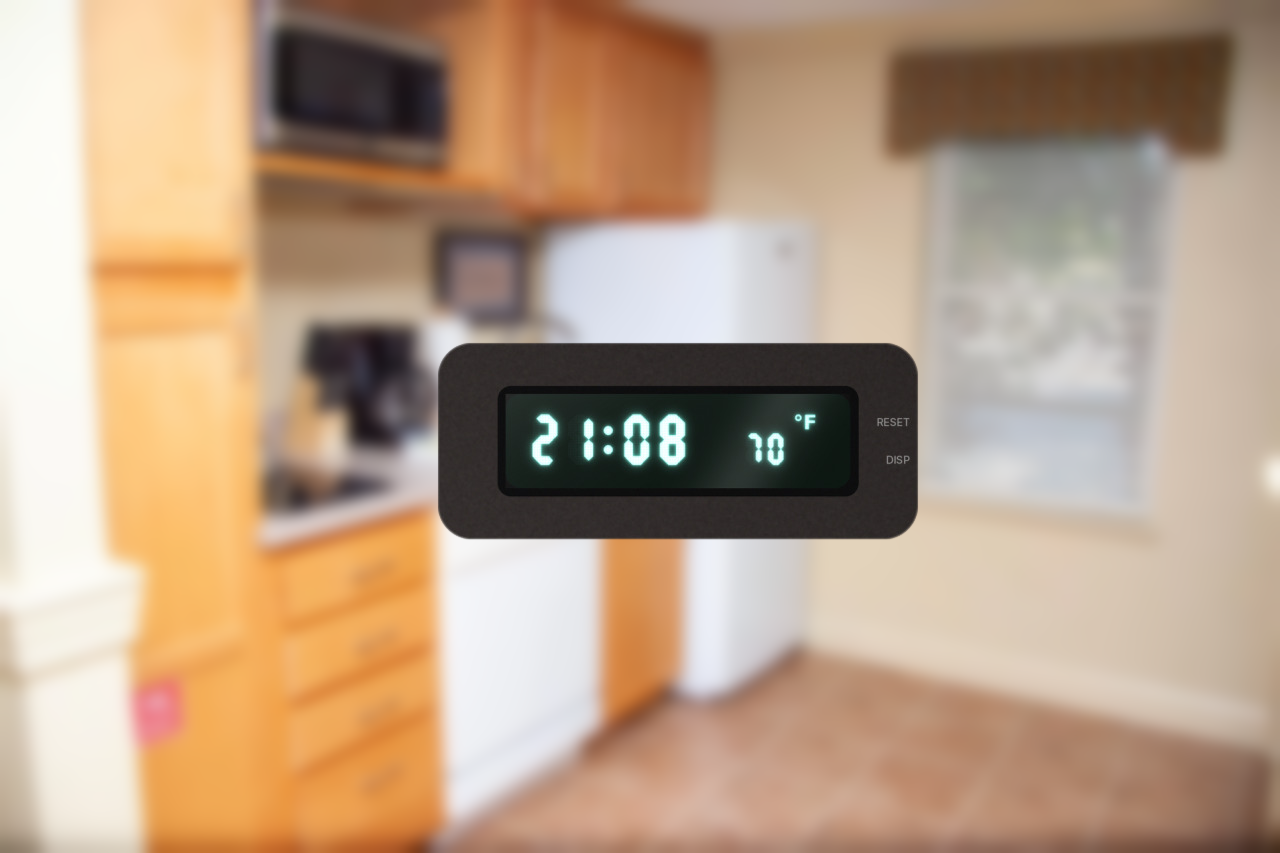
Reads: **21:08**
